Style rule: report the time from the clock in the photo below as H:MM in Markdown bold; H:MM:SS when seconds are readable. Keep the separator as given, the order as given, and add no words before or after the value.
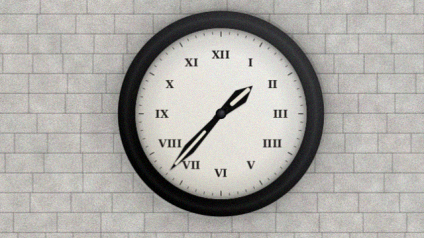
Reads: **1:37**
